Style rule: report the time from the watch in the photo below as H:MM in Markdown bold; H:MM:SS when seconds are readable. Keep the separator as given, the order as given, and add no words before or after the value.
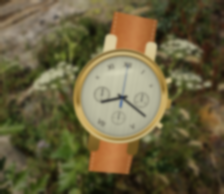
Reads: **8:20**
